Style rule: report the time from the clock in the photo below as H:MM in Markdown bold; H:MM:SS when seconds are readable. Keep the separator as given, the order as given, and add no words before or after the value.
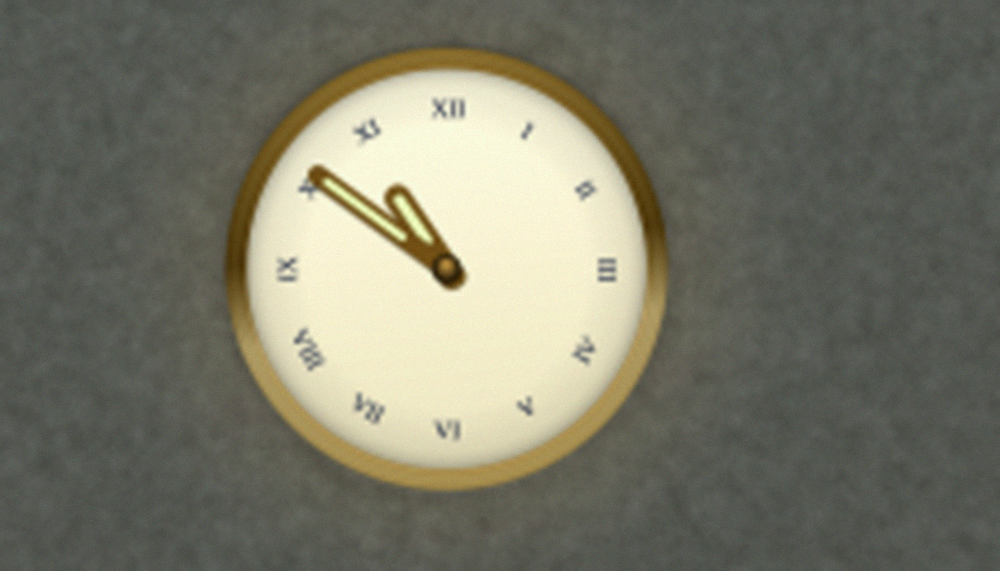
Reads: **10:51**
